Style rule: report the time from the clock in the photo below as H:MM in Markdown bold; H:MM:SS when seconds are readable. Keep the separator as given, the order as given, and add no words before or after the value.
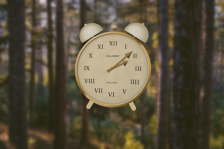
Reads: **2:08**
